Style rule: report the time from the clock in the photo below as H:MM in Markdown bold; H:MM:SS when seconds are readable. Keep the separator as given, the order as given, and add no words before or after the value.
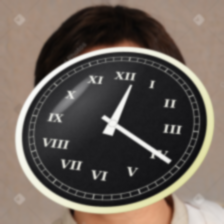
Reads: **12:20**
